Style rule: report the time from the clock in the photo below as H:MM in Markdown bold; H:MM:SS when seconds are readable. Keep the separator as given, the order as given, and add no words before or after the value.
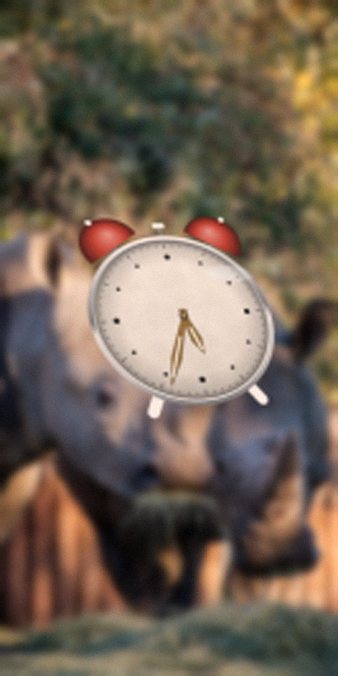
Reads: **5:34**
